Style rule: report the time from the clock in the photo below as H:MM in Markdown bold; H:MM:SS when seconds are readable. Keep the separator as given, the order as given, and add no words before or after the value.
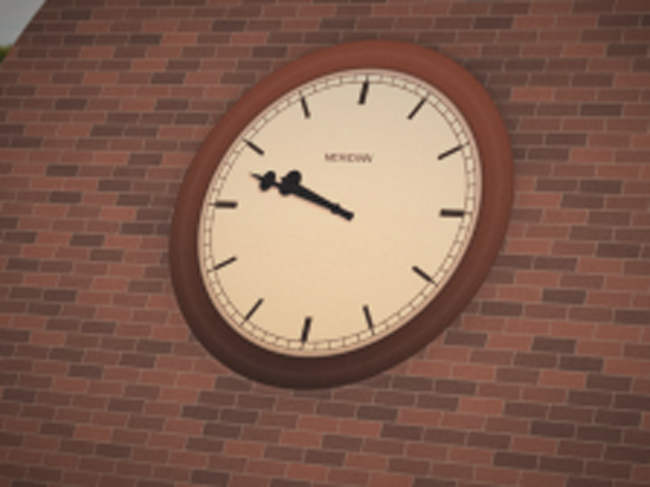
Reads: **9:48**
